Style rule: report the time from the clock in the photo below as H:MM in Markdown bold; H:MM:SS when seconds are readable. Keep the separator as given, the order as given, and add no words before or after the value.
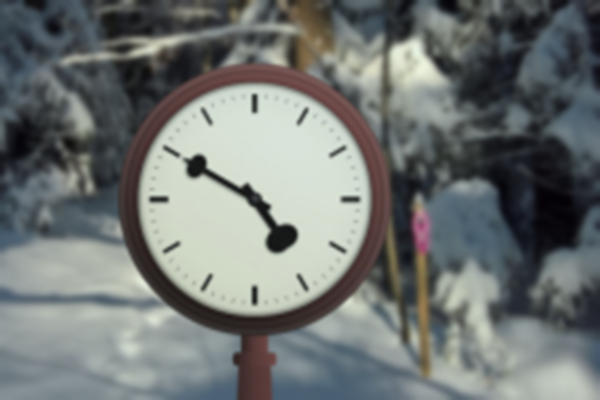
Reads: **4:50**
